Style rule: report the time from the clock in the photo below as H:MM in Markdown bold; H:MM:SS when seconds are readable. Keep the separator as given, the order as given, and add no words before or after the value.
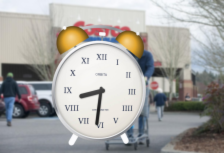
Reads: **8:31**
